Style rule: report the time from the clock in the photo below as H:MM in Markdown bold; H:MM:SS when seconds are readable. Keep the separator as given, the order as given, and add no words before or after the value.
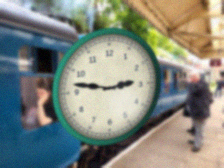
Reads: **2:47**
